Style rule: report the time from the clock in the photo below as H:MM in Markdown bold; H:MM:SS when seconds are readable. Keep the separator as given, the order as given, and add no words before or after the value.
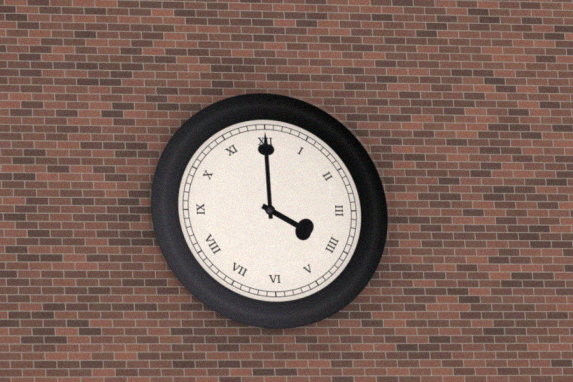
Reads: **4:00**
